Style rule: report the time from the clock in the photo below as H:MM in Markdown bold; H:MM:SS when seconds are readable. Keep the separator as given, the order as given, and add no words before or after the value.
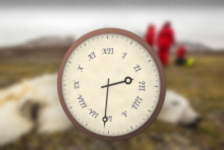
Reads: **2:31**
